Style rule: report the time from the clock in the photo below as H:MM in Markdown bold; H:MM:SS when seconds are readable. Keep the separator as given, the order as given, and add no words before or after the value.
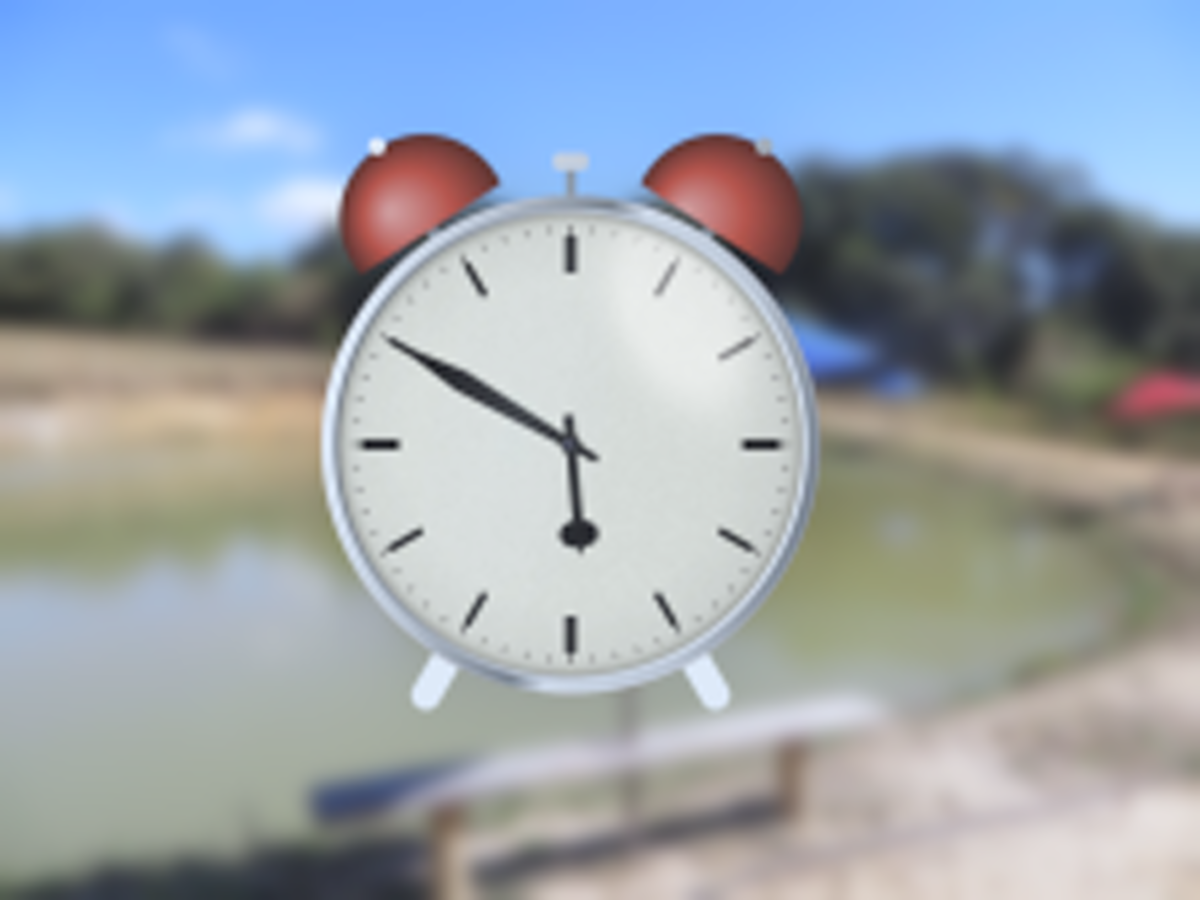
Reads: **5:50**
